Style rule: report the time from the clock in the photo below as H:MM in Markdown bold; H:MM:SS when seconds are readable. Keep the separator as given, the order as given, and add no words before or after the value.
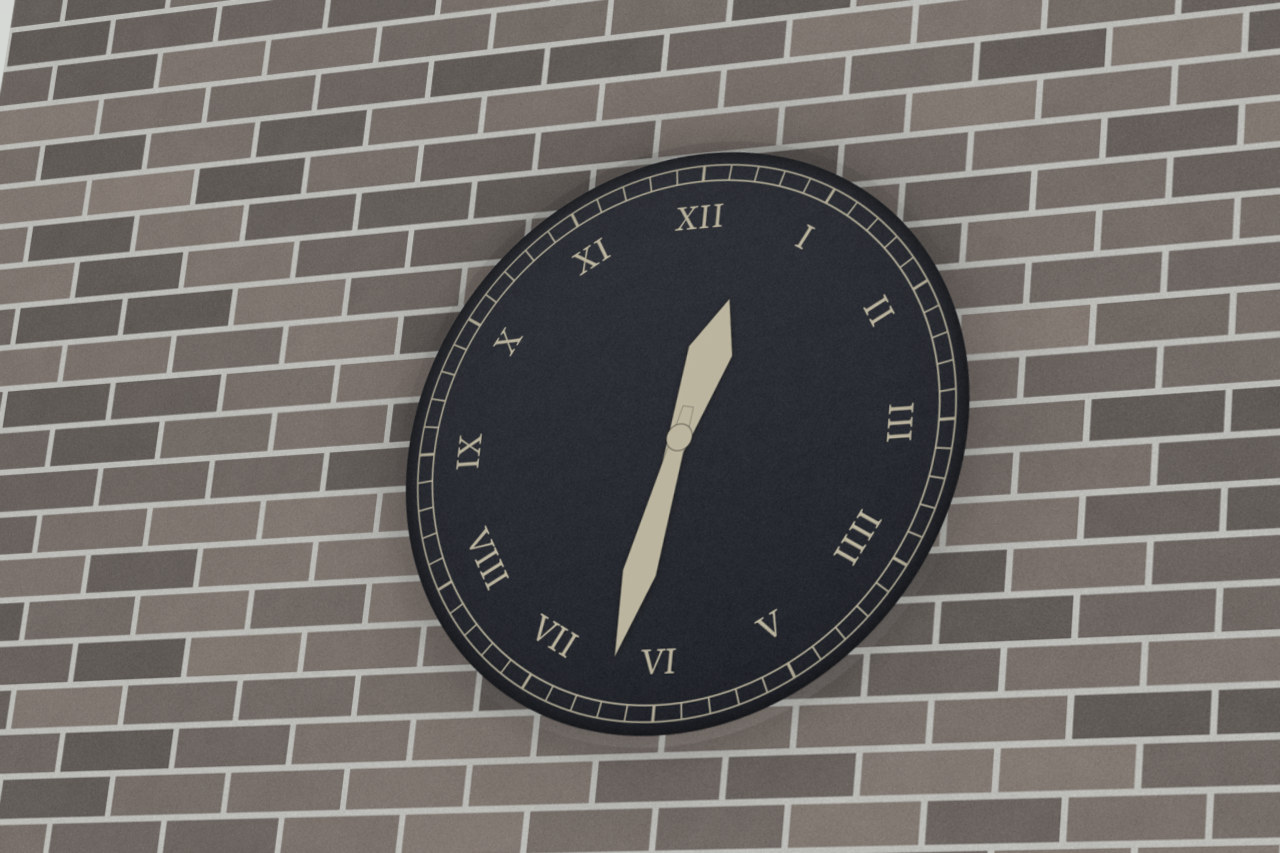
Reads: **12:32**
